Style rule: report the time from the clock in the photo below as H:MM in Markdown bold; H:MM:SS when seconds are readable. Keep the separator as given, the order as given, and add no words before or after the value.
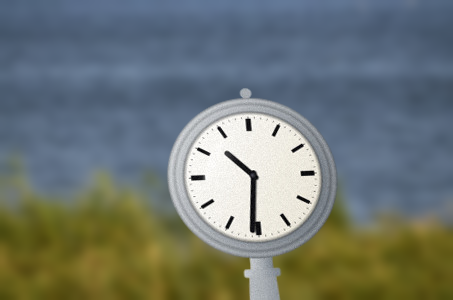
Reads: **10:31**
